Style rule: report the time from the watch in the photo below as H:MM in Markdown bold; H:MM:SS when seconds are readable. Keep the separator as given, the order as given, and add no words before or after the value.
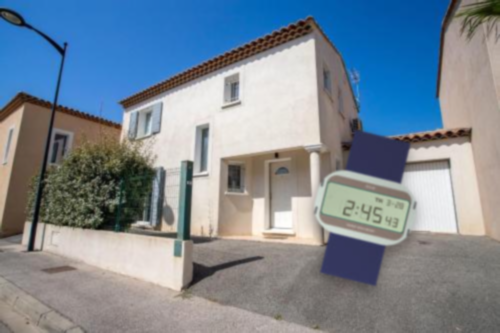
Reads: **2:45**
